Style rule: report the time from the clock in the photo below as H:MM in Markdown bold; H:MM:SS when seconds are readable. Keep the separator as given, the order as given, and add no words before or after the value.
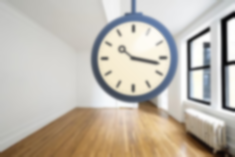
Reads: **10:17**
